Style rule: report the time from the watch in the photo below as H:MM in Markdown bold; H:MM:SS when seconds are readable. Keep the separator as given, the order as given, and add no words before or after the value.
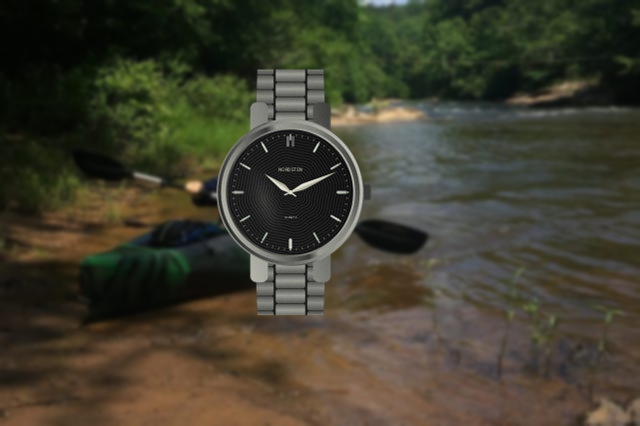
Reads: **10:11**
